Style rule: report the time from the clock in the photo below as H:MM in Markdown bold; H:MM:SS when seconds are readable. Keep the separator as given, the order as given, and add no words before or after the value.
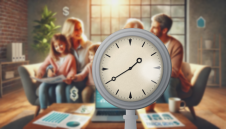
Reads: **1:40**
